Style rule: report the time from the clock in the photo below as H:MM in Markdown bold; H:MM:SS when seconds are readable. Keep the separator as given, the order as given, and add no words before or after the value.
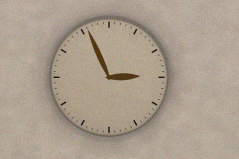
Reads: **2:56**
